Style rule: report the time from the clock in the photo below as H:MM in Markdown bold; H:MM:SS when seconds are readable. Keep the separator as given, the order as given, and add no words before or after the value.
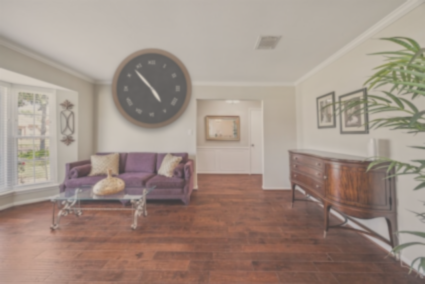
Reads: **4:53**
